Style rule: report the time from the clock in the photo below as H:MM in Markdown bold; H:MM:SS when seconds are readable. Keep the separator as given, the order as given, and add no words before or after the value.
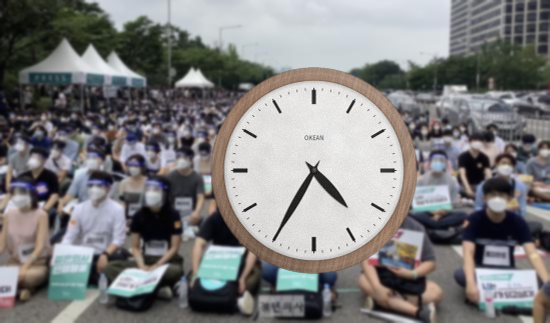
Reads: **4:35**
